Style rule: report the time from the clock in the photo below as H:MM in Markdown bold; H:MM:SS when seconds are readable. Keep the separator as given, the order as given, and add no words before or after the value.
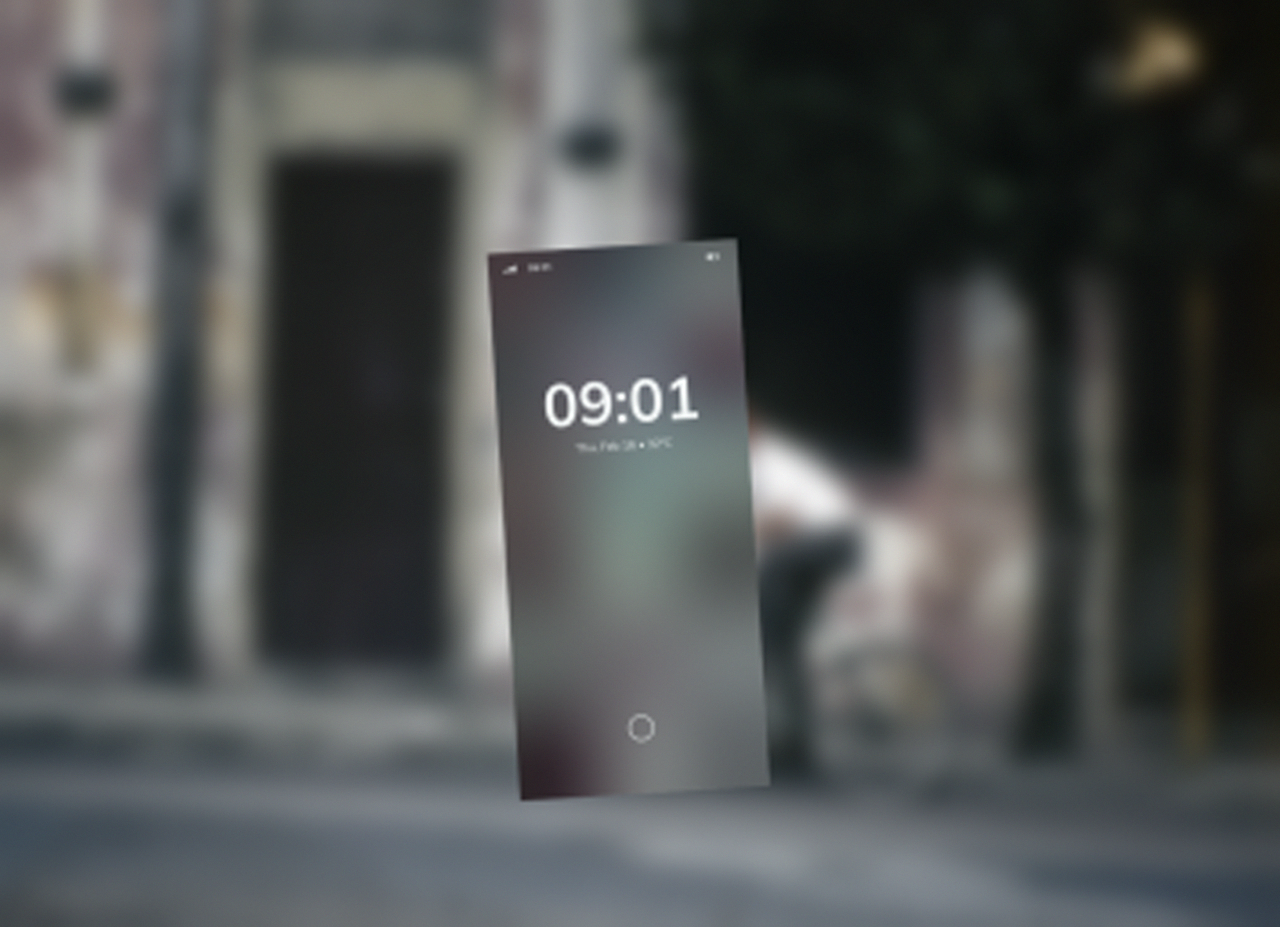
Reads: **9:01**
